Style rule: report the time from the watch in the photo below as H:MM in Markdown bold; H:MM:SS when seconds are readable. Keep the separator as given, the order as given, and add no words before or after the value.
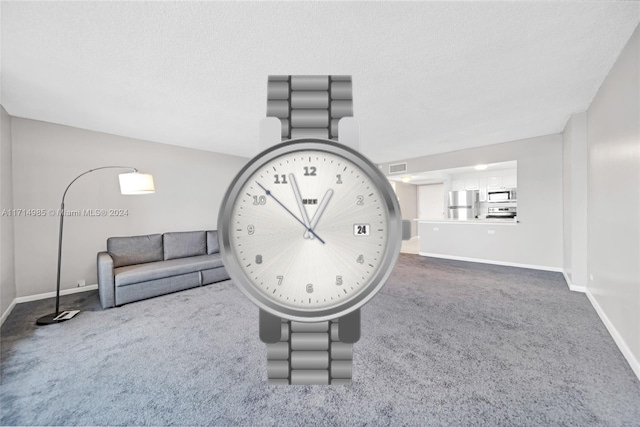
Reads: **12:56:52**
